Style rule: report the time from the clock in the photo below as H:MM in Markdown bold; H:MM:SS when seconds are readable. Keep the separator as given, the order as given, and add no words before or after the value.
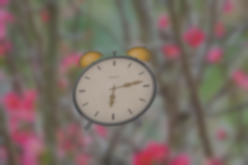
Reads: **6:13**
